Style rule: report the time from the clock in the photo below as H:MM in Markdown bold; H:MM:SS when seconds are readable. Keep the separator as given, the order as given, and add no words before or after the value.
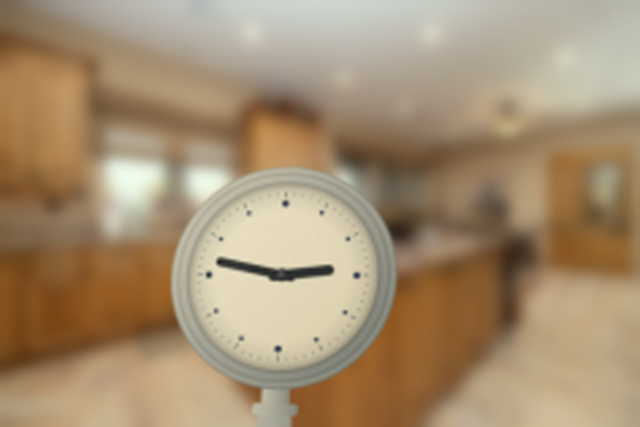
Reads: **2:47**
